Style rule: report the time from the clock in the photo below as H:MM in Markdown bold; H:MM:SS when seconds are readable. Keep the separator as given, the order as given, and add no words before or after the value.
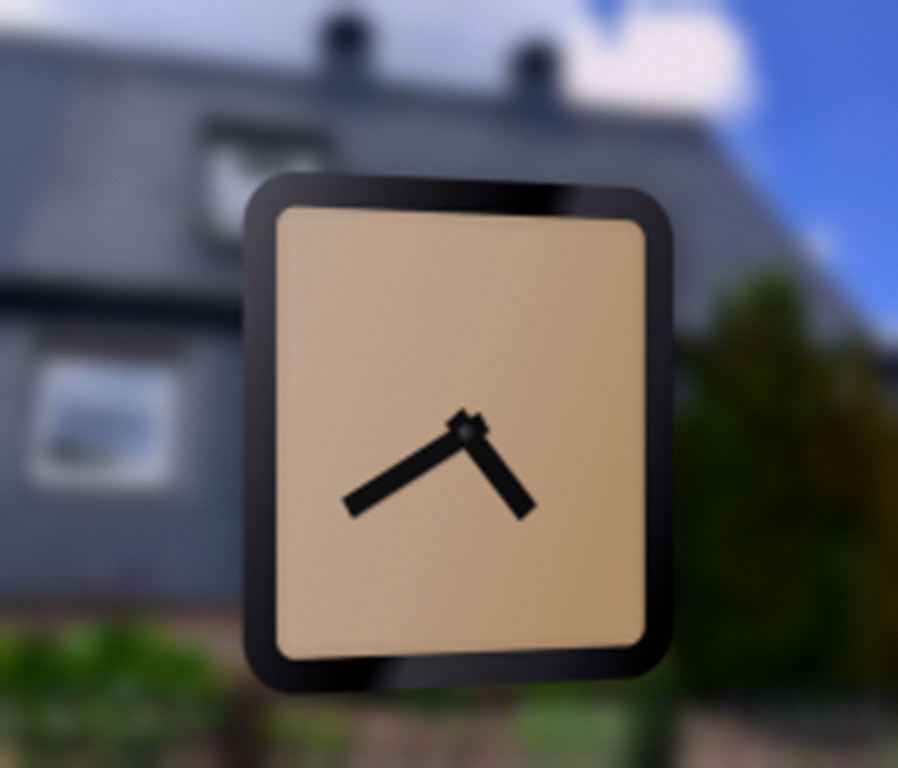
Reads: **4:40**
